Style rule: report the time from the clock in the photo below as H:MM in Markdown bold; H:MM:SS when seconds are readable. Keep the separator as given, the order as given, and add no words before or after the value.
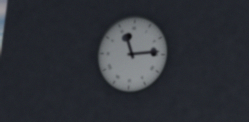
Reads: **11:14**
